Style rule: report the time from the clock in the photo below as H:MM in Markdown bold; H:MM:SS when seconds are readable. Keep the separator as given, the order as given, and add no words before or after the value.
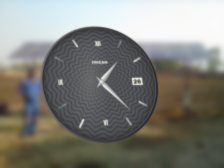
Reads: **1:23**
